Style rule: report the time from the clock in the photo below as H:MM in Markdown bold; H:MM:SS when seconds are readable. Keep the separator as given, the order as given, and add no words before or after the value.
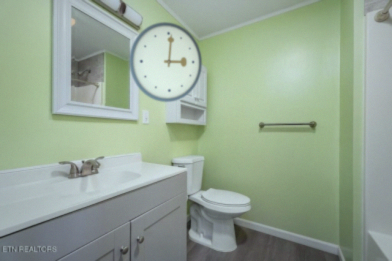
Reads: **3:01**
